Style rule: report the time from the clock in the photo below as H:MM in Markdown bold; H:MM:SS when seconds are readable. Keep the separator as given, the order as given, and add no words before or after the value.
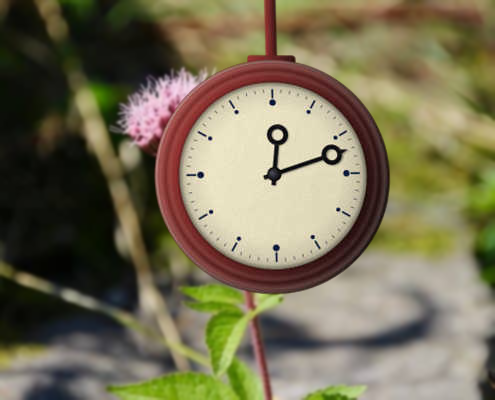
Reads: **12:12**
